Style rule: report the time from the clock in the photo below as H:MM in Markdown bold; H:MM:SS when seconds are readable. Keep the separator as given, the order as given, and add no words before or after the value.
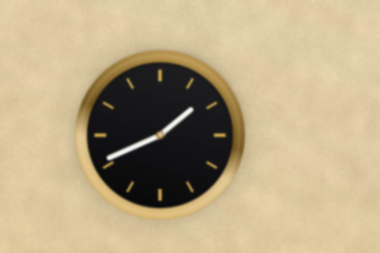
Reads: **1:41**
